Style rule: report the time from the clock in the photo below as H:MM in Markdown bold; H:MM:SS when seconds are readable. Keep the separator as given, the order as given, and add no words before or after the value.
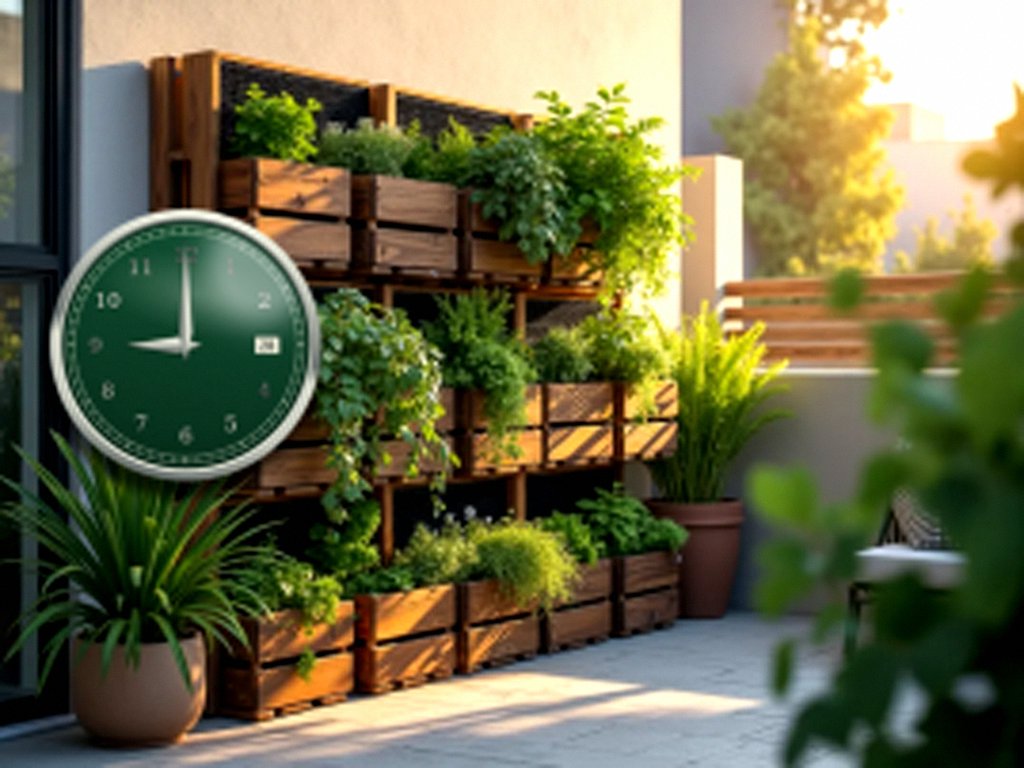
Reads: **9:00**
